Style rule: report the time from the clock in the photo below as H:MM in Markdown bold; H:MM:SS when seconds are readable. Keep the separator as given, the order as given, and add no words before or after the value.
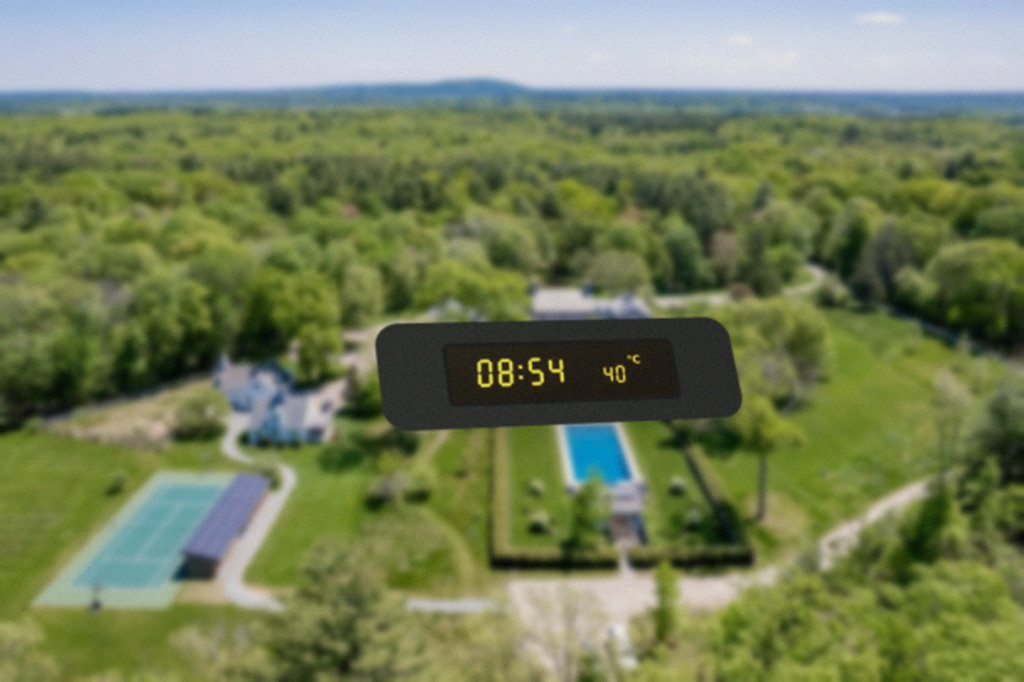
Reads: **8:54**
